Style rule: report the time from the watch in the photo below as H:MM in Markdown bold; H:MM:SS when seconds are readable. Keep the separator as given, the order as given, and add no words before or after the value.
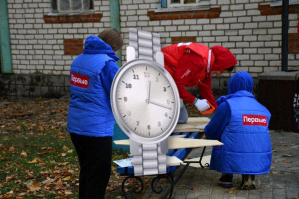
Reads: **12:17**
